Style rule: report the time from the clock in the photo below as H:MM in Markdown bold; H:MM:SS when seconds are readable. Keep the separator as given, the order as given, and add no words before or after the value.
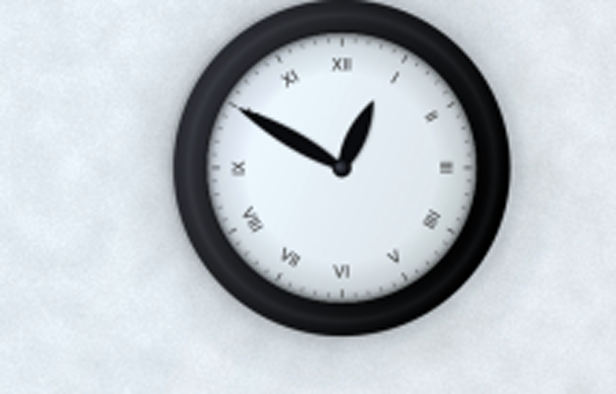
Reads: **12:50**
